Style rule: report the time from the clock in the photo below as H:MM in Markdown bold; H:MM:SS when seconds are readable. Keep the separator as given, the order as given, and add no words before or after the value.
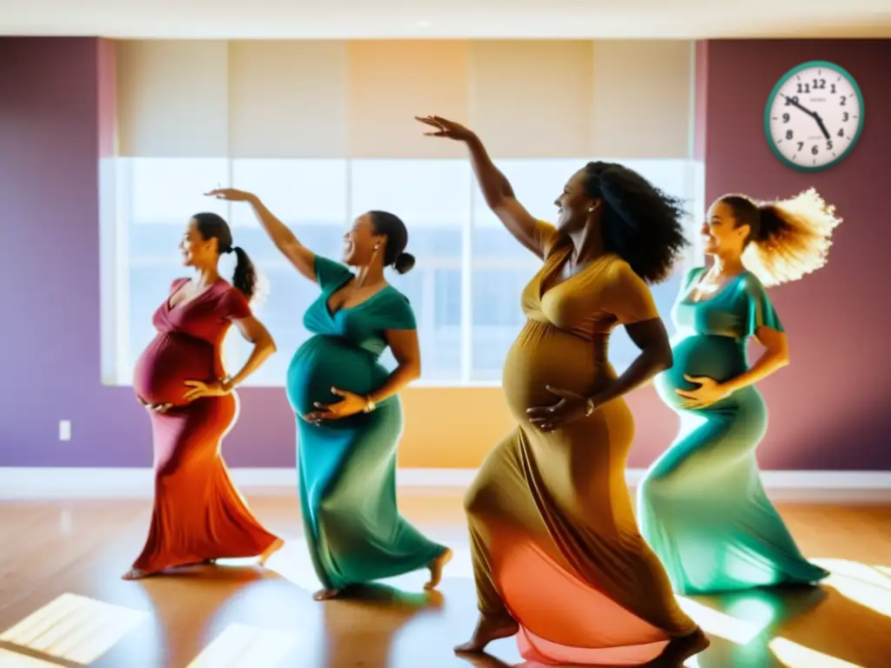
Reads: **4:50**
